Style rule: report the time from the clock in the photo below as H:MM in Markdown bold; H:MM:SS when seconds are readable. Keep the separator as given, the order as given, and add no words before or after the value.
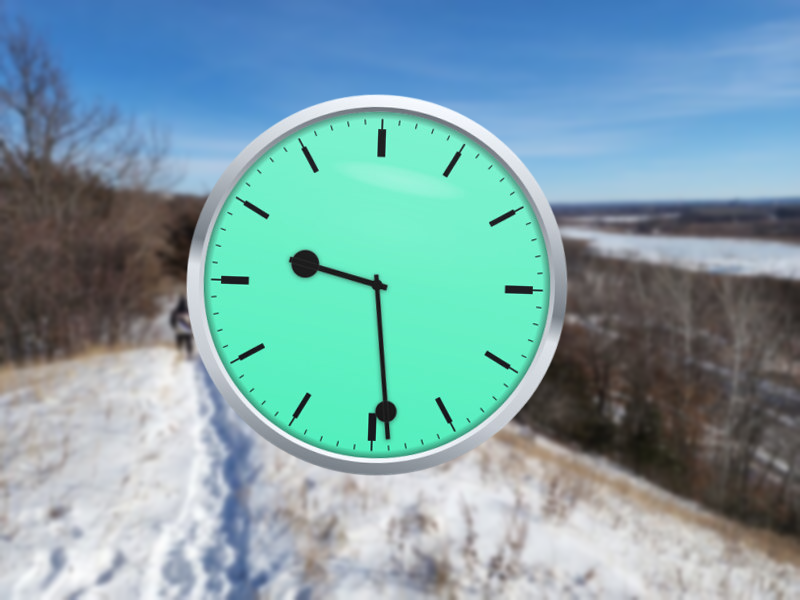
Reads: **9:29**
